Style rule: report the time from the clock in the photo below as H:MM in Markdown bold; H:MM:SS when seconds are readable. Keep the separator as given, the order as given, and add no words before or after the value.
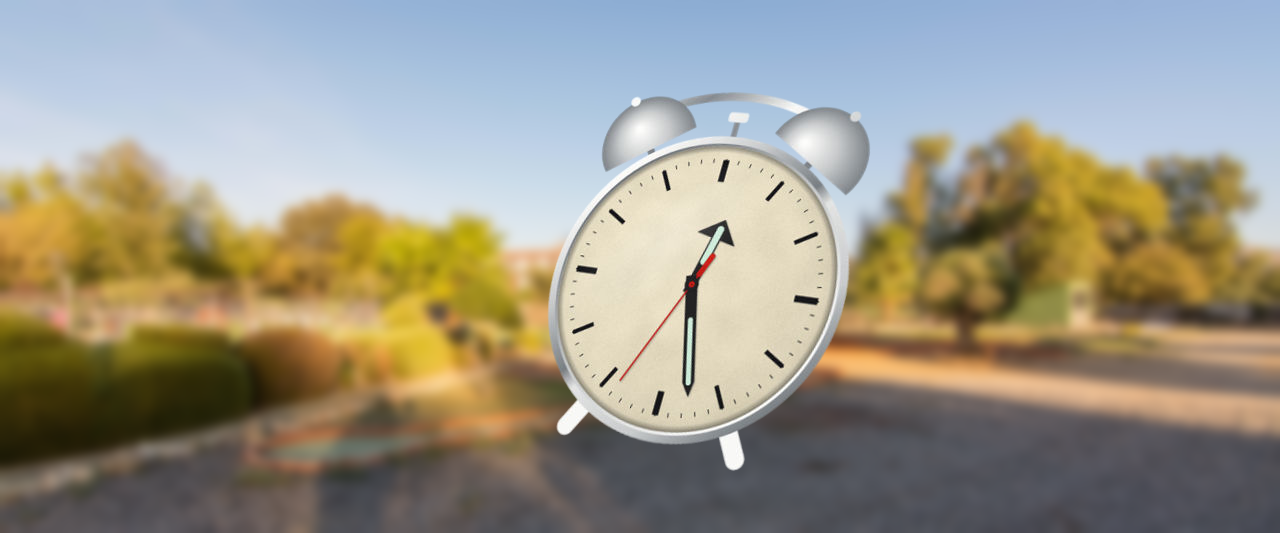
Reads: **12:27:34**
